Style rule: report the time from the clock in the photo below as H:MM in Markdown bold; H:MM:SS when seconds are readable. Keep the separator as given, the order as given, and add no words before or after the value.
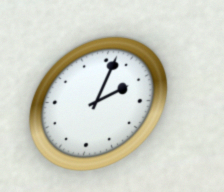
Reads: **2:02**
